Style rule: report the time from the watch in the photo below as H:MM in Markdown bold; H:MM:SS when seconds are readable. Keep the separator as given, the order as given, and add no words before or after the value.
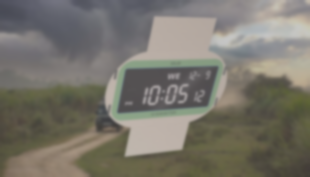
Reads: **10:05:12**
